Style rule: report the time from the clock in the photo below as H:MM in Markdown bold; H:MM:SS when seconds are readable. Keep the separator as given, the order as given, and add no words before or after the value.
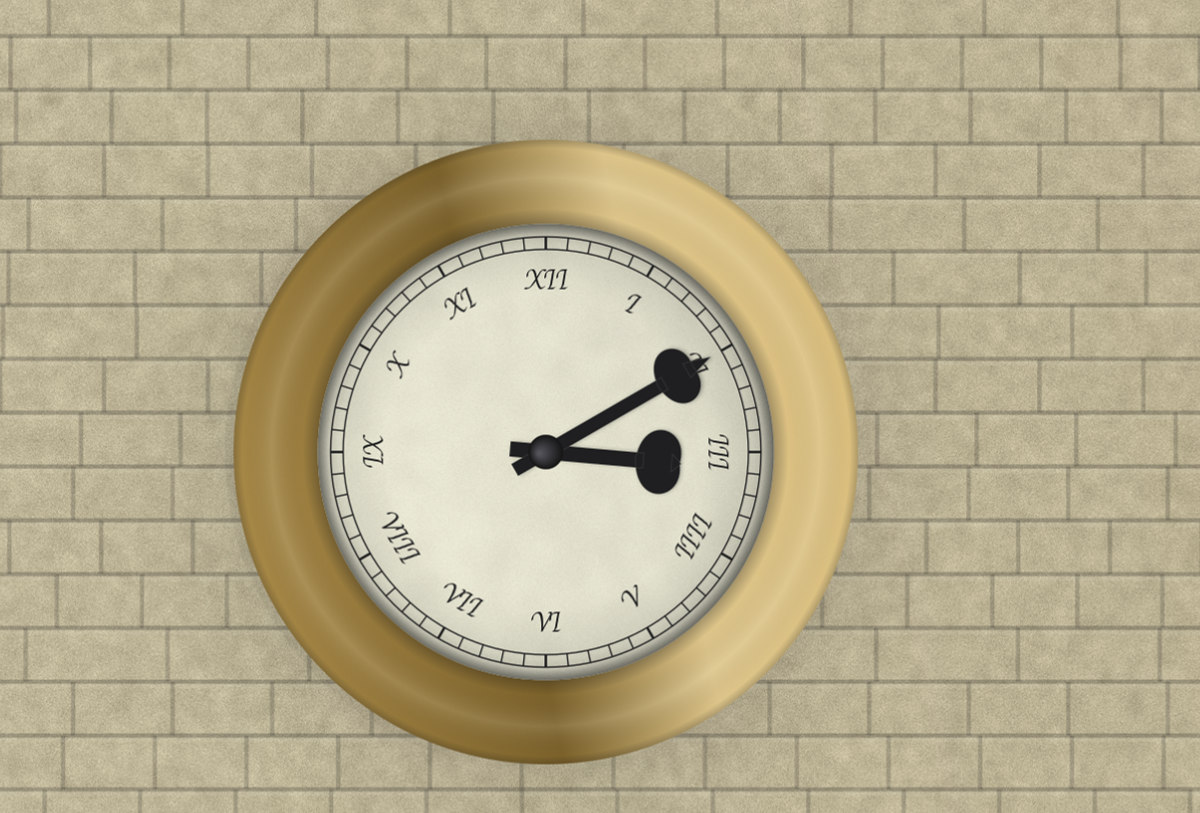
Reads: **3:10**
